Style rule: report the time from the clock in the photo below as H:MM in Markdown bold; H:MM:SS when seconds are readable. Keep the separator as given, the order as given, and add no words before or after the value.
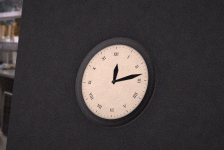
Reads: **12:13**
